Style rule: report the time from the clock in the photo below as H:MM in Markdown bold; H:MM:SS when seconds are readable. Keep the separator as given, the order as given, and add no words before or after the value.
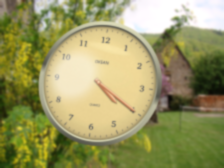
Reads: **4:20**
